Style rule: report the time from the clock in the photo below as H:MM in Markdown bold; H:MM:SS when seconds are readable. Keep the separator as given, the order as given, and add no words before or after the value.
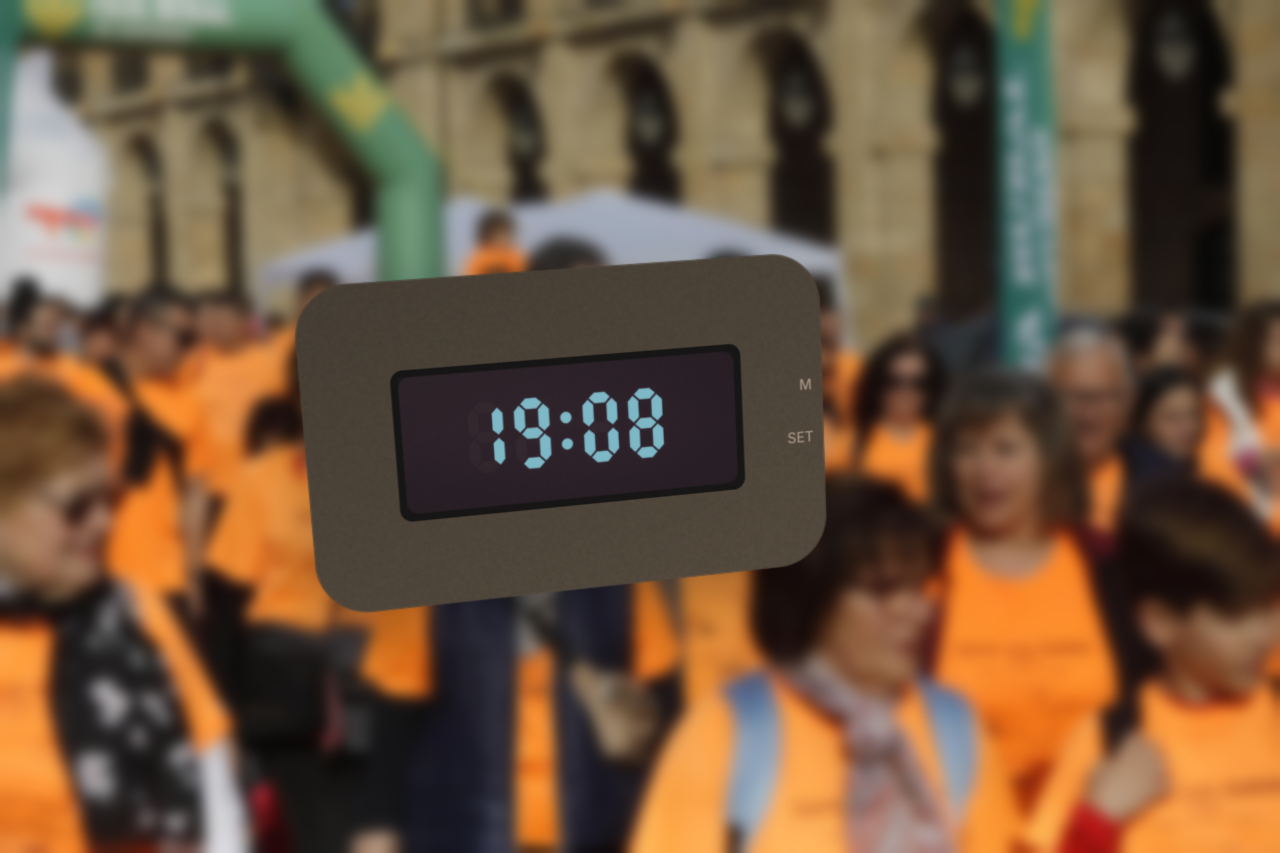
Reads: **19:08**
